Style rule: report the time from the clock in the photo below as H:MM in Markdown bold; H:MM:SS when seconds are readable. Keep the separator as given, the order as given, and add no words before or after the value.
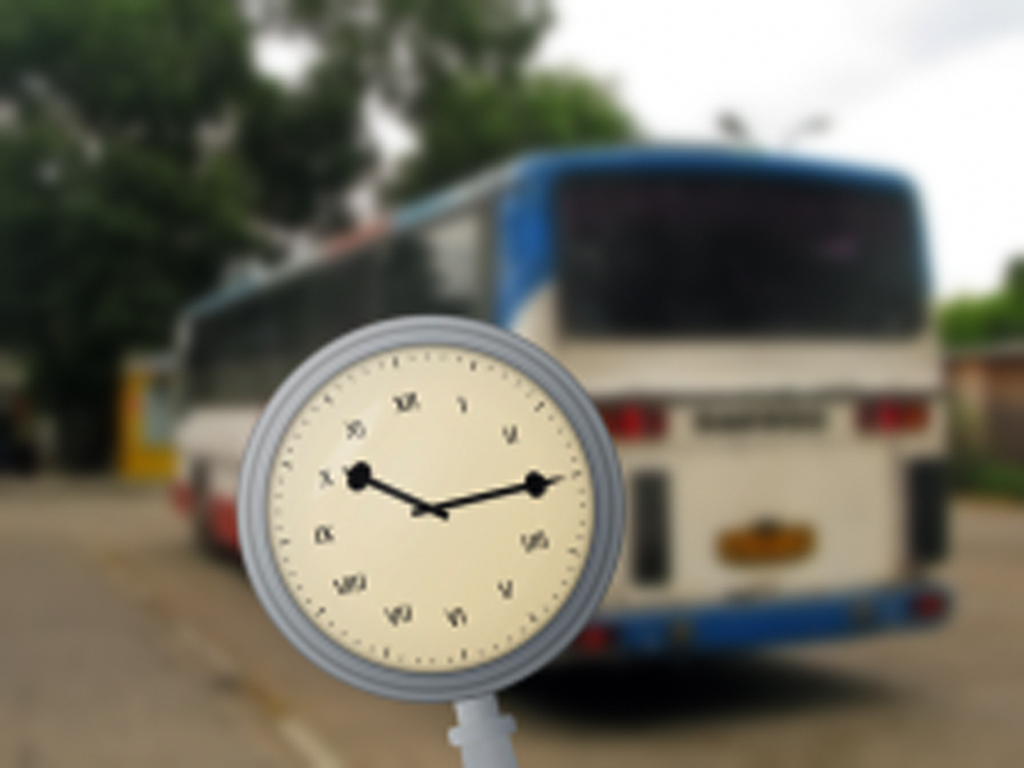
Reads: **10:15**
